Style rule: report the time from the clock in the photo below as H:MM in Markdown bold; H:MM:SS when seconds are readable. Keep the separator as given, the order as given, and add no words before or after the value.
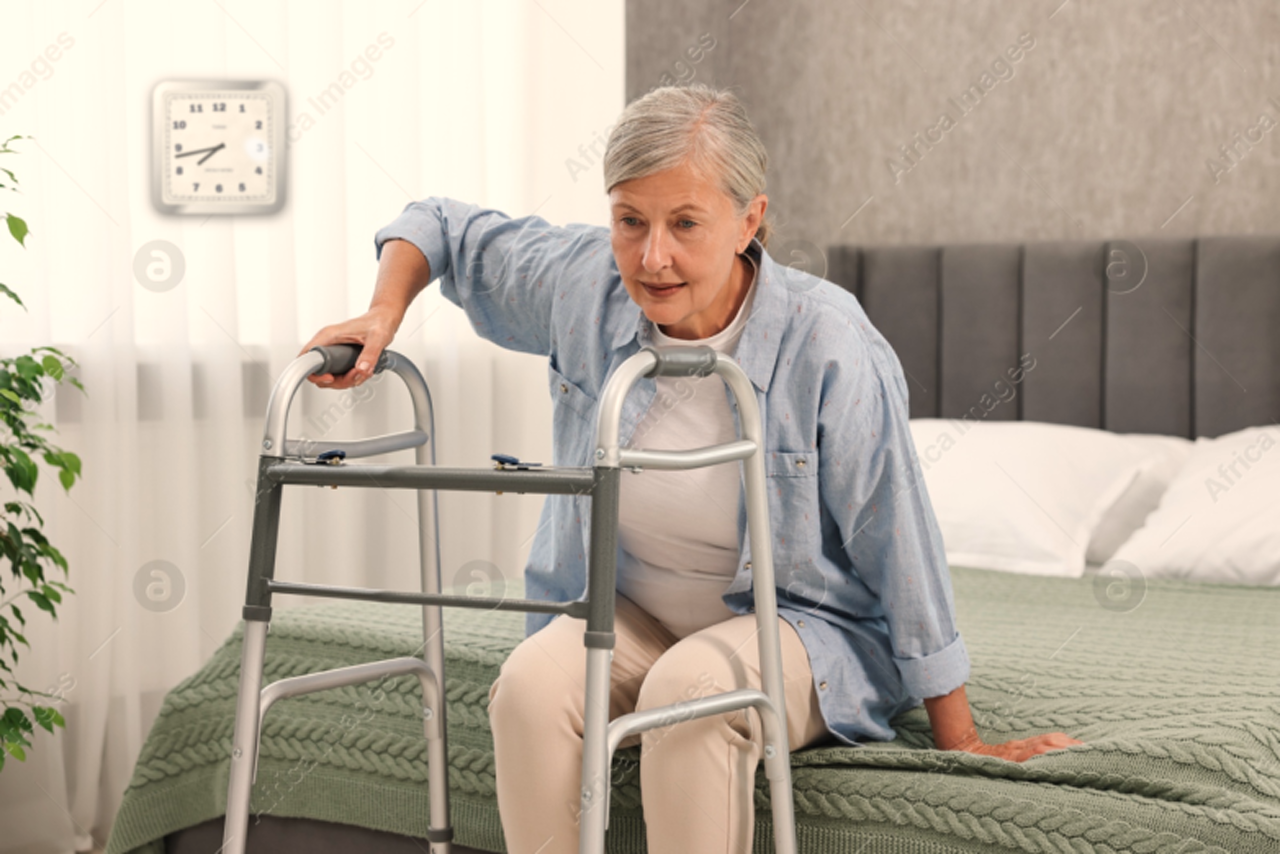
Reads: **7:43**
